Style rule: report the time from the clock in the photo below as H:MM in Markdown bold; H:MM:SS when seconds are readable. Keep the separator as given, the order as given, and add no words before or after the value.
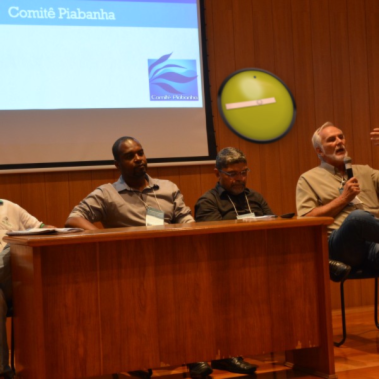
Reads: **2:44**
